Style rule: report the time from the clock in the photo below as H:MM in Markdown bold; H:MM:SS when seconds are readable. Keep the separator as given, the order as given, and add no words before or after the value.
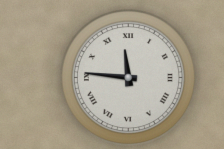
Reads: **11:46**
